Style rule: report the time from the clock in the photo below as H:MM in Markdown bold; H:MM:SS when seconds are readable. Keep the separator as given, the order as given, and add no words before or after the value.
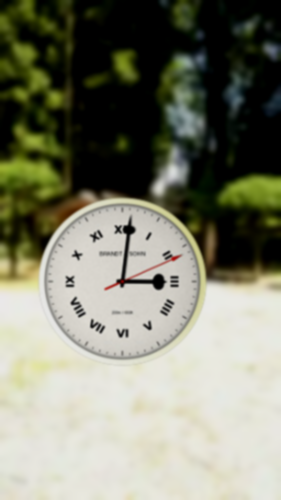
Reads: **3:01:11**
